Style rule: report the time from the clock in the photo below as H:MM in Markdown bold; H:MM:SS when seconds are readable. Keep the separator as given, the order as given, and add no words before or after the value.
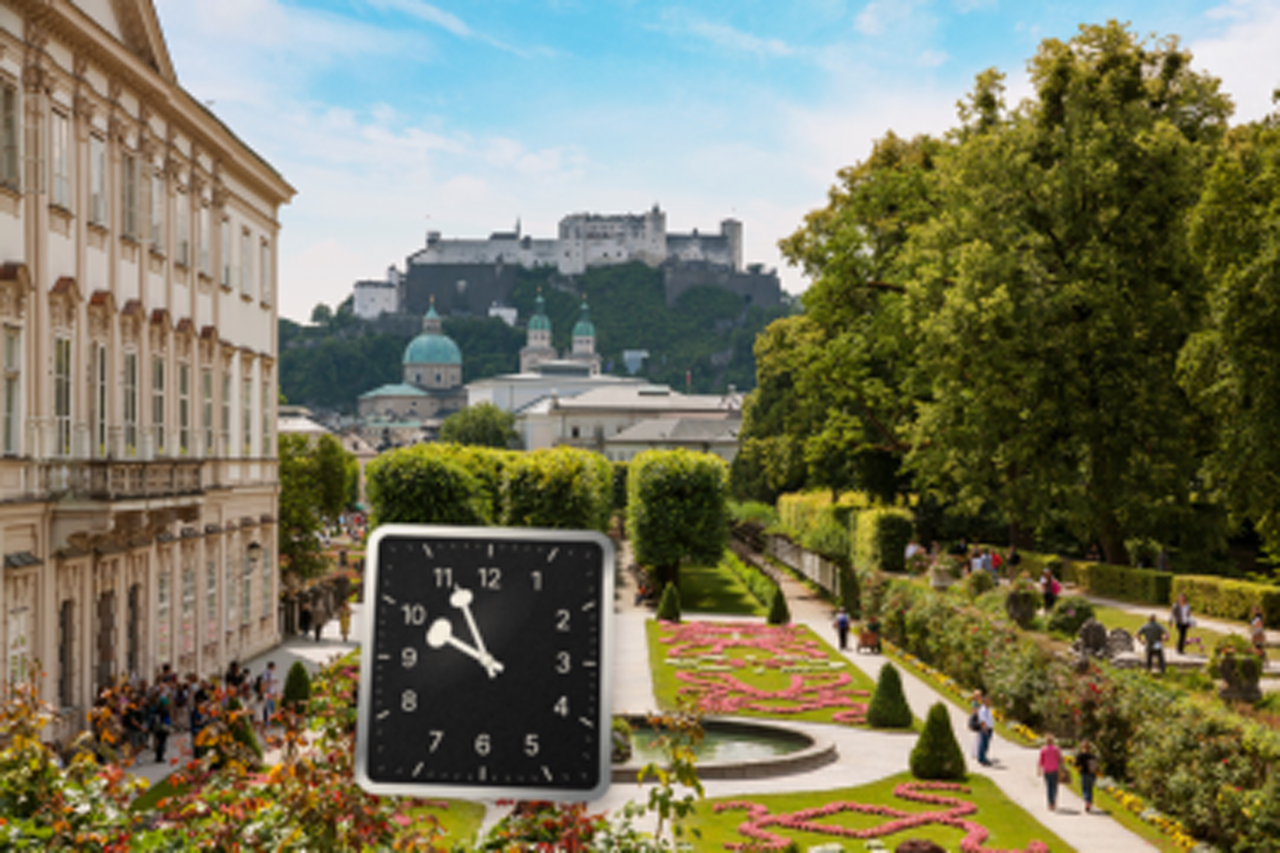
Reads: **9:56**
